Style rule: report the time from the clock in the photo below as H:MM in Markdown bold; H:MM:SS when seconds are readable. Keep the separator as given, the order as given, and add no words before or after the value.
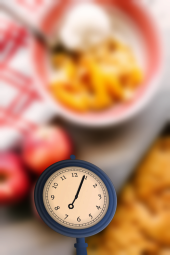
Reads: **7:04**
